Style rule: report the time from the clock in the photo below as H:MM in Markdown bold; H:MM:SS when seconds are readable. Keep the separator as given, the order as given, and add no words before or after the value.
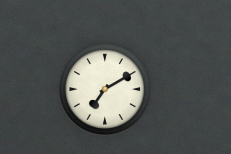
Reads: **7:10**
